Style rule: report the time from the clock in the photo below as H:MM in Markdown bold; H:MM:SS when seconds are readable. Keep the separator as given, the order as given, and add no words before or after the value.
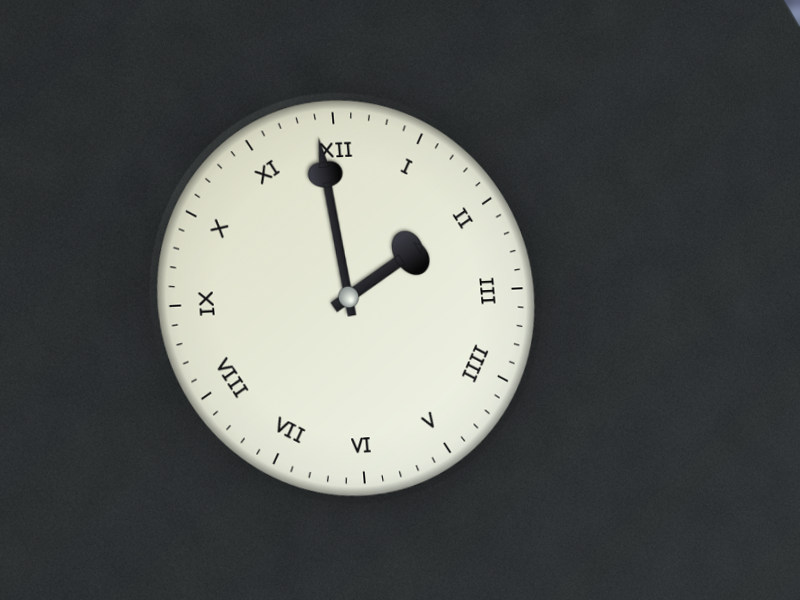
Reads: **1:59**
